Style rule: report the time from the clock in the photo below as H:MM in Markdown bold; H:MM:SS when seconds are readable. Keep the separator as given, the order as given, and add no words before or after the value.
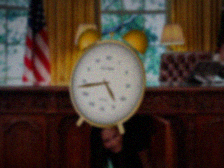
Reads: **4:43**
